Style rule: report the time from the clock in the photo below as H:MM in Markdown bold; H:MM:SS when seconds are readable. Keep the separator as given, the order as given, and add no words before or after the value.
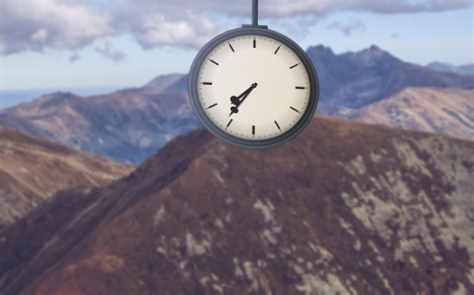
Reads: **7:36**
